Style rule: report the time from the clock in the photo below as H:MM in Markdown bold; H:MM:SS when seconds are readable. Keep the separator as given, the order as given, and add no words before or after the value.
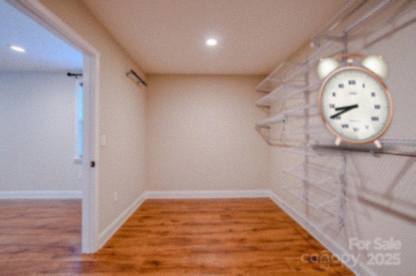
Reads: **8:41**
